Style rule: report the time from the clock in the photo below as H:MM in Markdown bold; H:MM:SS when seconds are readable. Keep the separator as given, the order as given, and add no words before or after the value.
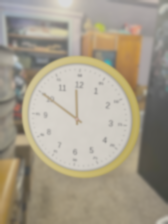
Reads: **11:50**
